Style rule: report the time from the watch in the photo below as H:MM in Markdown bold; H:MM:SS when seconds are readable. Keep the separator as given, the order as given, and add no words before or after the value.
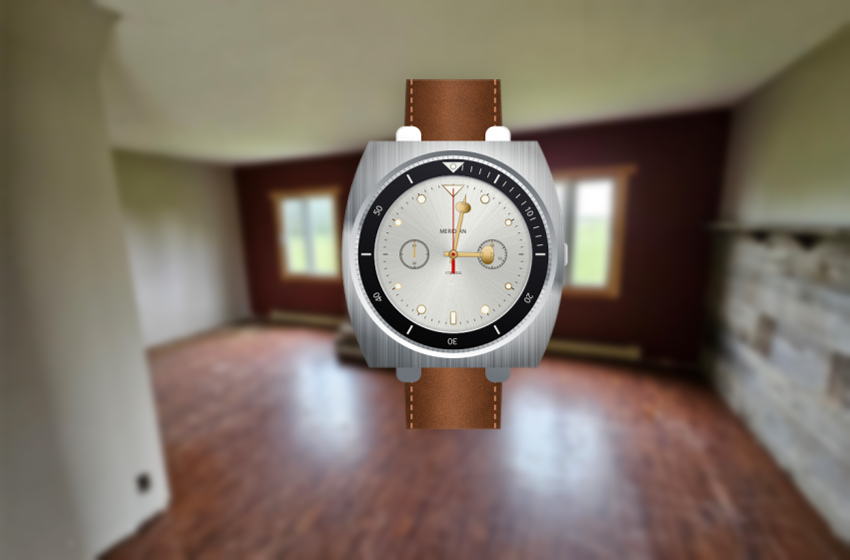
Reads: **3:02**
